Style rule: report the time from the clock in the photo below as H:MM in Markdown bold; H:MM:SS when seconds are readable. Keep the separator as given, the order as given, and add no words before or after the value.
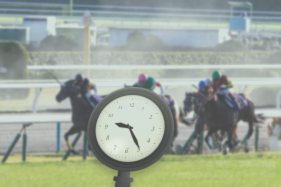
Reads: **9:25**
